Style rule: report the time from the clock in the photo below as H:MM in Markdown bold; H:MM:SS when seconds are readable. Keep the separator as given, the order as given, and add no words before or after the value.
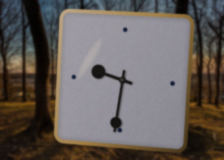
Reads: **9:31**
